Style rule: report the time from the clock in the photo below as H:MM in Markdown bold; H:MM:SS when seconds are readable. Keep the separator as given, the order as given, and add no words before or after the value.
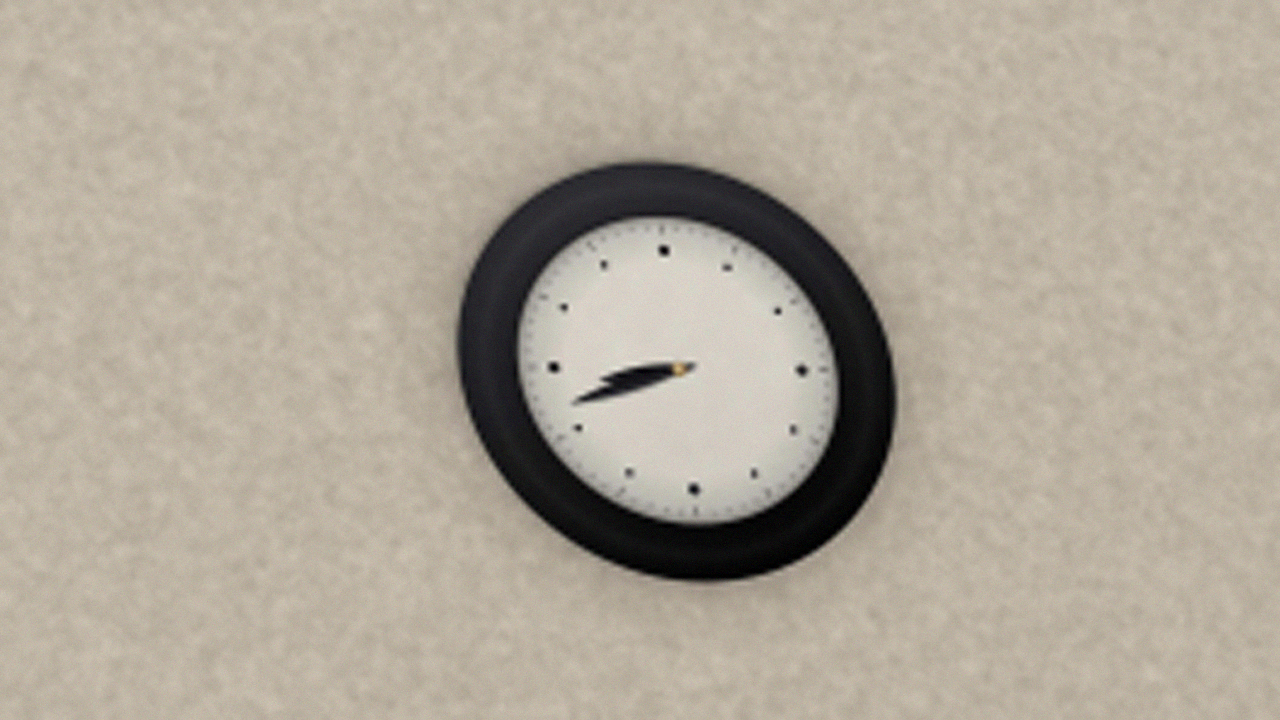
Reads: **8:42**
